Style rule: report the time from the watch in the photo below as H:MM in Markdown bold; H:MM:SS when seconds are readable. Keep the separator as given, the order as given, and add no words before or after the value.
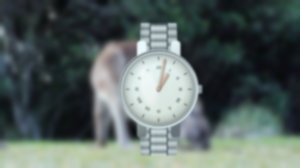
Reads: **1:02**
